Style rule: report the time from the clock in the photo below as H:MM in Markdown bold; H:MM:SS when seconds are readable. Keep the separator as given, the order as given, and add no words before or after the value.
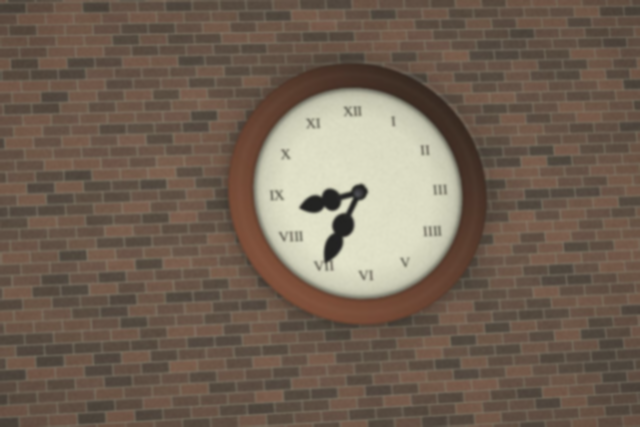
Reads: **8:35**
